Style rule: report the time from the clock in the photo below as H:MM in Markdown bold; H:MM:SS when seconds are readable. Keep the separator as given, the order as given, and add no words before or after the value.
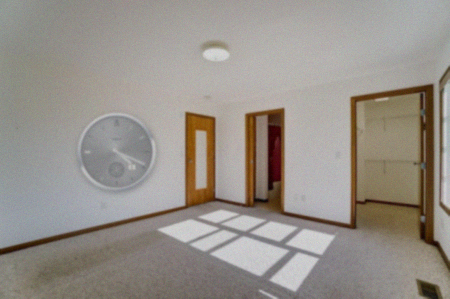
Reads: **4:19**
